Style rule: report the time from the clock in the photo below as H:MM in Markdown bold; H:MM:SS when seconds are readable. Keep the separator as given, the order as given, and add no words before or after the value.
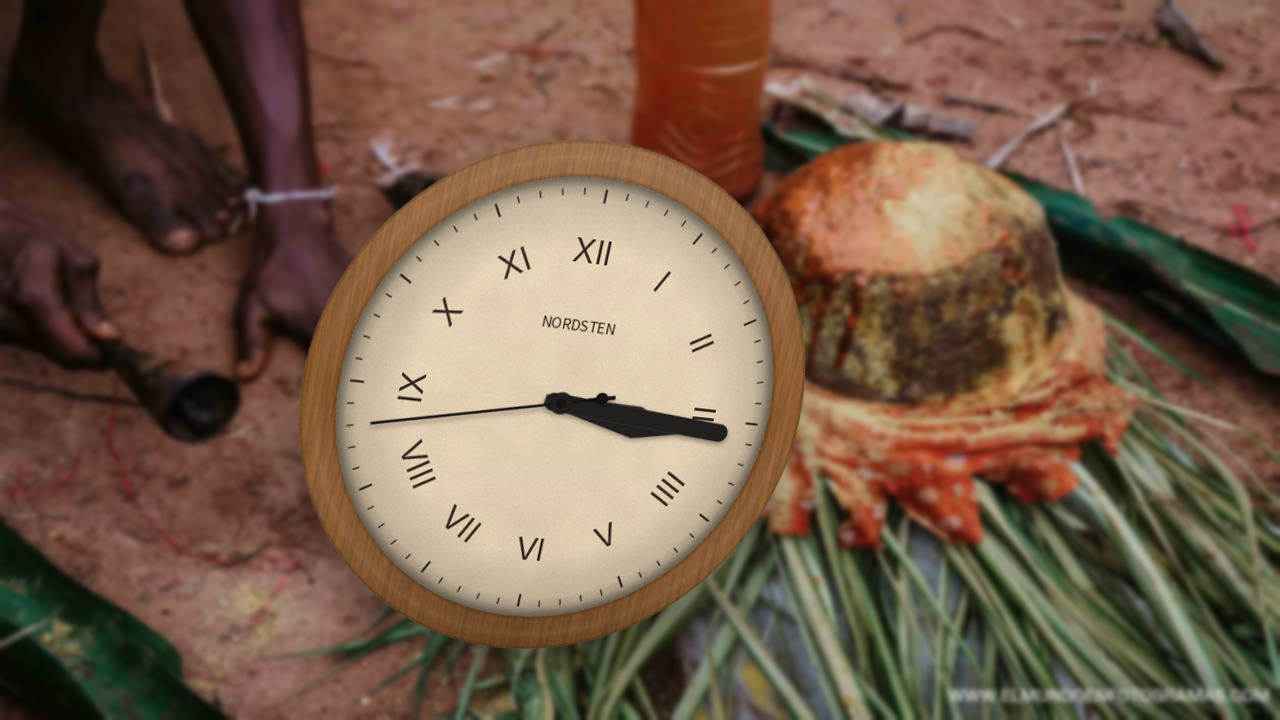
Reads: **3:15:43**
